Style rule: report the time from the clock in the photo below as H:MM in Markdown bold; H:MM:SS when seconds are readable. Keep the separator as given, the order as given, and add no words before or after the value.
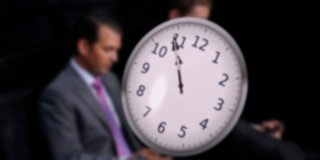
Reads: **10:54**
